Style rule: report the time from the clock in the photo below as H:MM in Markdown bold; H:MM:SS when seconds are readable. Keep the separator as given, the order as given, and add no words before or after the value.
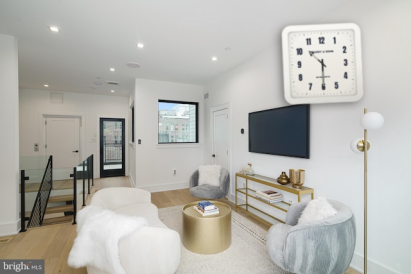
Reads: **10:30**
